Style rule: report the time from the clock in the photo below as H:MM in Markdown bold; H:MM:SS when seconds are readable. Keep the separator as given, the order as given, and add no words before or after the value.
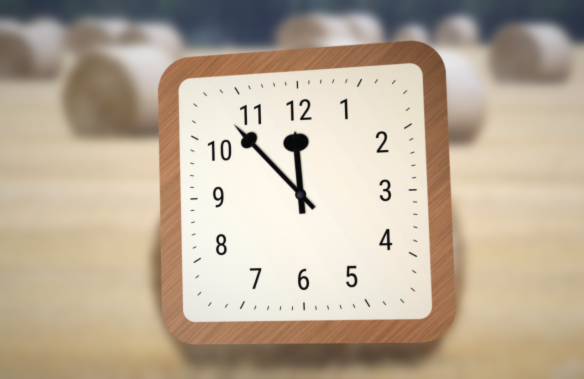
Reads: **11:53**
